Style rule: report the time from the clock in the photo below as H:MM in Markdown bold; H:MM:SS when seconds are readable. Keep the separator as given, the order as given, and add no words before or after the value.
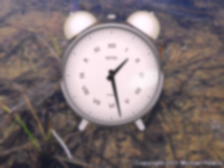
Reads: **1:28**
